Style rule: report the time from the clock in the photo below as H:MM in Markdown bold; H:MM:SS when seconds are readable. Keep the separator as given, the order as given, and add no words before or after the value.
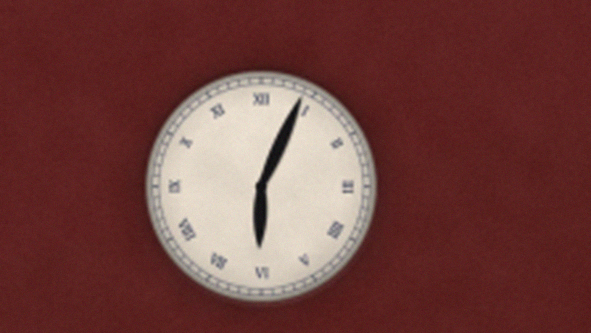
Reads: **6:04**
